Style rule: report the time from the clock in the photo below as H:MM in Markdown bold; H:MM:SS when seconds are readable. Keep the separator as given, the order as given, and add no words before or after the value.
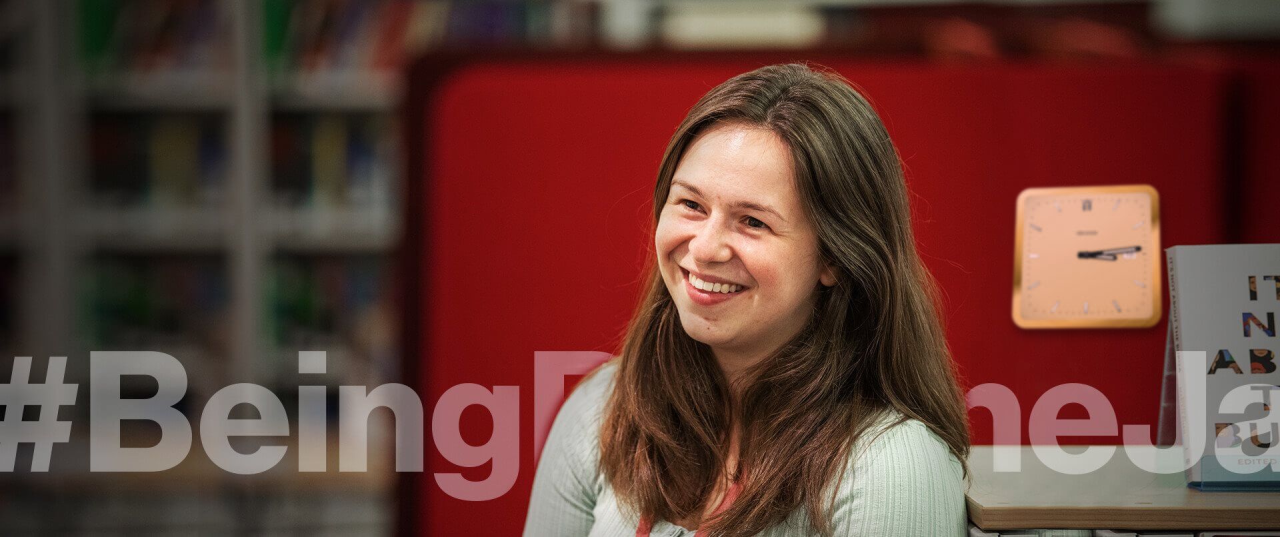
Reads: **3:14**
